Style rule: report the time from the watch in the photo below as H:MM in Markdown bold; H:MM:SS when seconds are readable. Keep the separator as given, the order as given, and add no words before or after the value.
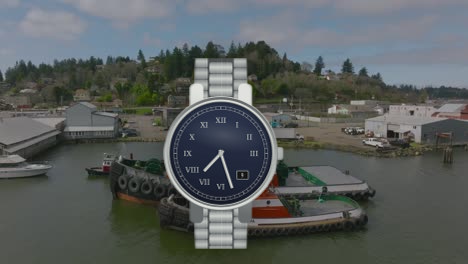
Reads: **7:27**
